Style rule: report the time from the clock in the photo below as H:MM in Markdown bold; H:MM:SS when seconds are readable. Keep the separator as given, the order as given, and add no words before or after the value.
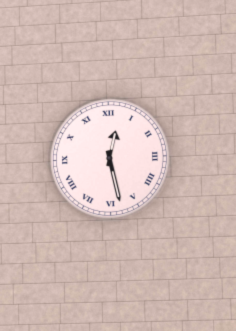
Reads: **12:28**
